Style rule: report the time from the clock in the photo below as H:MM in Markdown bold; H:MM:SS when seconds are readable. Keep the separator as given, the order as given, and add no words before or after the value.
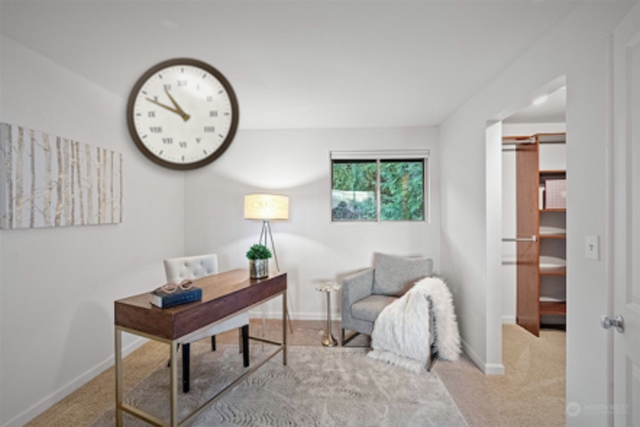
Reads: **10:49**
